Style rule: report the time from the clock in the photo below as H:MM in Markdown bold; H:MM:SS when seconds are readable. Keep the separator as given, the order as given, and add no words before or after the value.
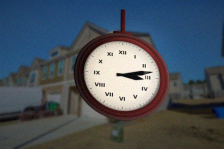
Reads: **3:13**
